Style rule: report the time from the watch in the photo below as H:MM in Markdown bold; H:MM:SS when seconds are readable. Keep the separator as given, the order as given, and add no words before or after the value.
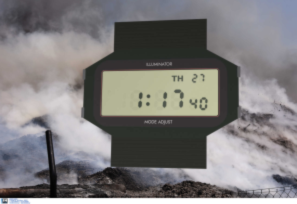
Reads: **1:17:40**
